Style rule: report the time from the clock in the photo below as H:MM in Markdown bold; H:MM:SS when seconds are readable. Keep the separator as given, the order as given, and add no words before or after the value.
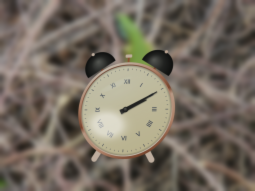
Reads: **2:10**
